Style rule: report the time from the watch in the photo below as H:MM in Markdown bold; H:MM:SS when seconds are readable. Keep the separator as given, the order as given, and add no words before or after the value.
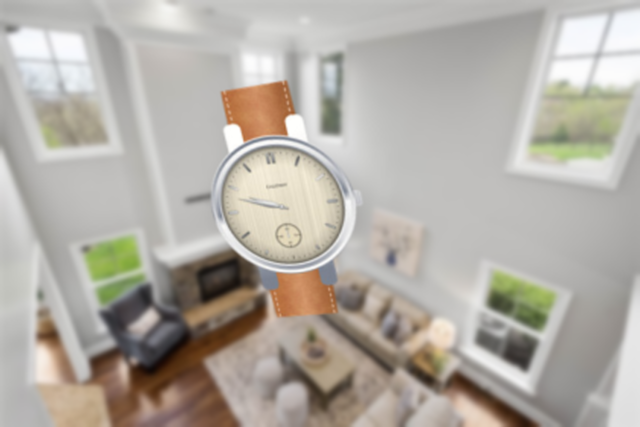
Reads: **9:48**
